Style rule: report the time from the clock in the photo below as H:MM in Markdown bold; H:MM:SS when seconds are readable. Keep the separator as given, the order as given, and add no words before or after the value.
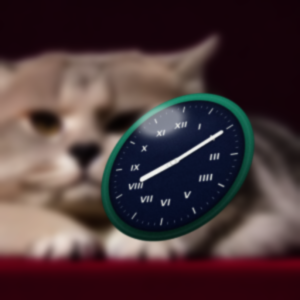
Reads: **8:10**
